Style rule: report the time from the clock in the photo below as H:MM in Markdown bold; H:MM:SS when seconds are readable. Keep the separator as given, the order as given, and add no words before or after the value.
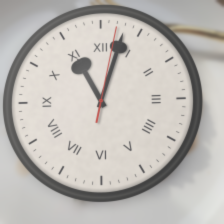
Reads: **11:03:02**
